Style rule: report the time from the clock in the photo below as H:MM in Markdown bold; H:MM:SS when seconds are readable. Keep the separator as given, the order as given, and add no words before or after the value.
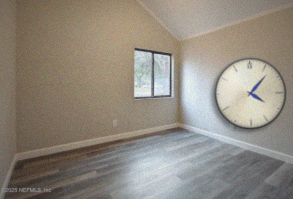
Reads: **4:07**
